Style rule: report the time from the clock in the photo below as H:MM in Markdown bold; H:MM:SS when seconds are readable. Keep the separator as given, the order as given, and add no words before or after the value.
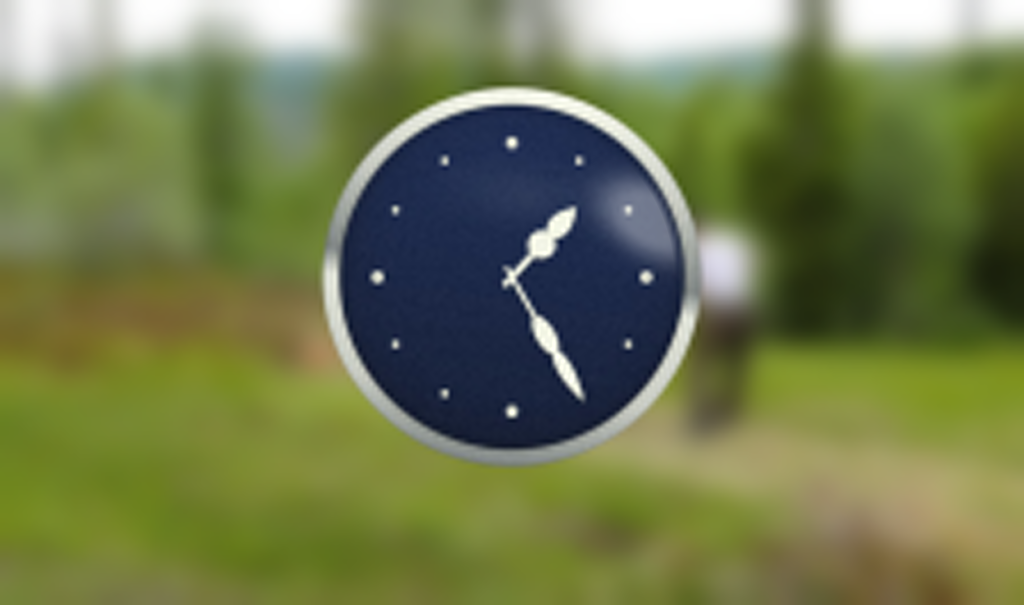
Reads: **1:25**
